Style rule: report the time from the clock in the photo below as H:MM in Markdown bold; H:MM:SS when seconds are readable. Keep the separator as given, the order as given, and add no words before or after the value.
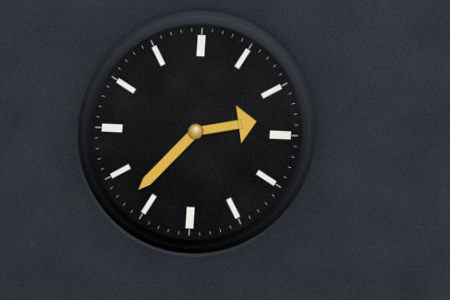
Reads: **2:37**
